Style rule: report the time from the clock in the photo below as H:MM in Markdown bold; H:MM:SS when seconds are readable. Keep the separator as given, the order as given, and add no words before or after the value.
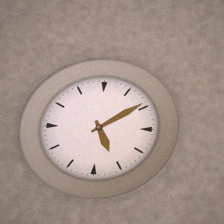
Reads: **5:09**
